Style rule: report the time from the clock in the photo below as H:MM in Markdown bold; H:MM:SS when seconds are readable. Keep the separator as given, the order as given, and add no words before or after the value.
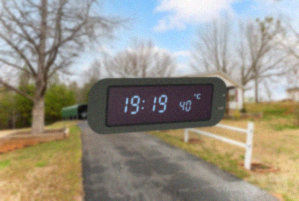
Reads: **19:19**
